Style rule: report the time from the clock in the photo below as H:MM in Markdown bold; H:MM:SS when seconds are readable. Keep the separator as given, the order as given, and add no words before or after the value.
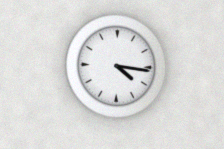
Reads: **4:16**
